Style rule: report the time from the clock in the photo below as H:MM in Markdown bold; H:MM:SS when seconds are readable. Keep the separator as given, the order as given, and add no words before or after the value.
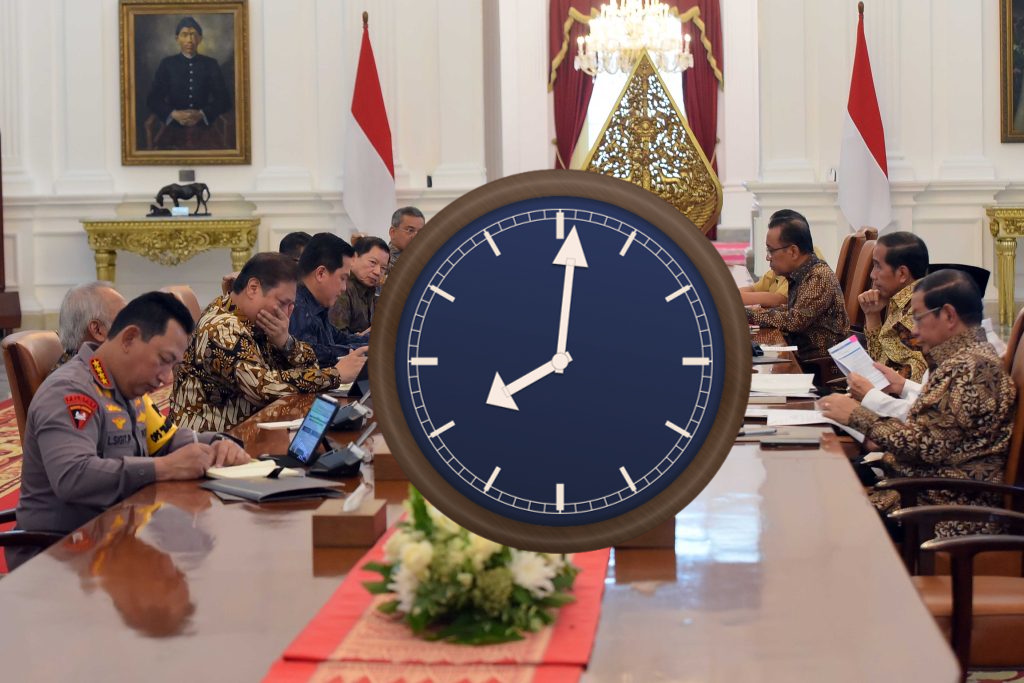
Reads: **8:01**
